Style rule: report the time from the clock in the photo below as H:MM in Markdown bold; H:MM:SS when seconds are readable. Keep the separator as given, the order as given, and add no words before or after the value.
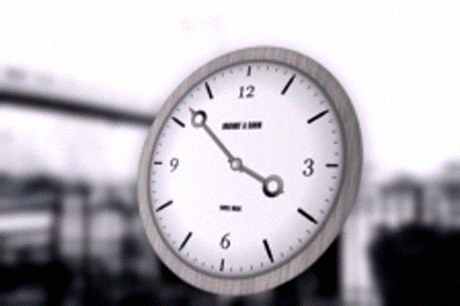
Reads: **3:52**
